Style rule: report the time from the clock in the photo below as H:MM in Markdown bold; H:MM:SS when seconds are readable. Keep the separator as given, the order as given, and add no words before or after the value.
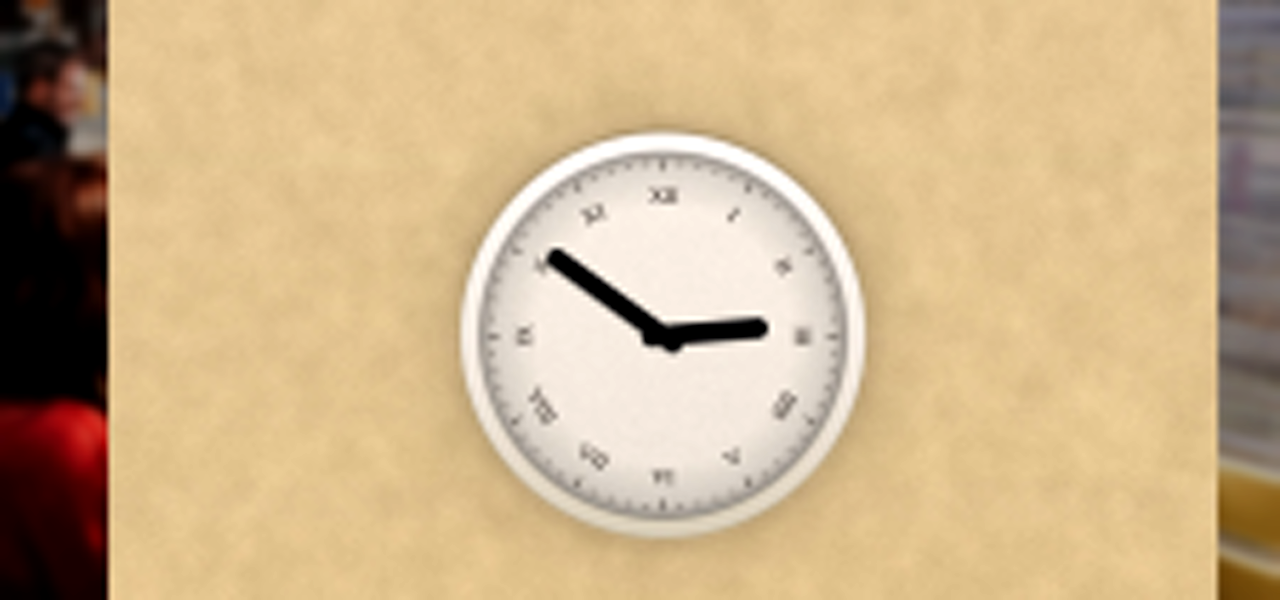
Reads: **2:51**
